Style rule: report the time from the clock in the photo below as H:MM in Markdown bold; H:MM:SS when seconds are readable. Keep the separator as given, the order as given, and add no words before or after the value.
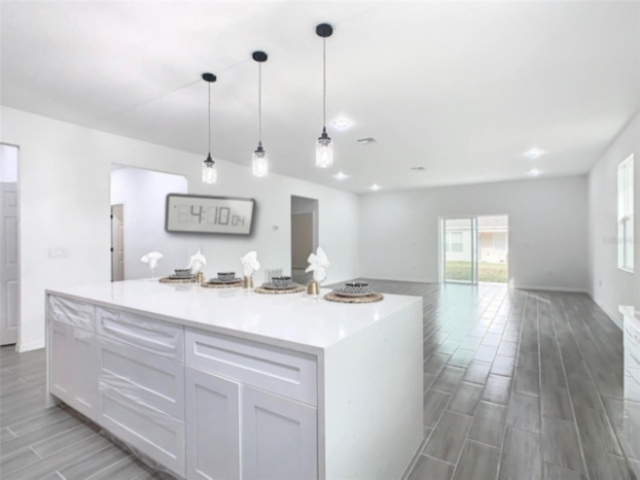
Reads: **4:10**
